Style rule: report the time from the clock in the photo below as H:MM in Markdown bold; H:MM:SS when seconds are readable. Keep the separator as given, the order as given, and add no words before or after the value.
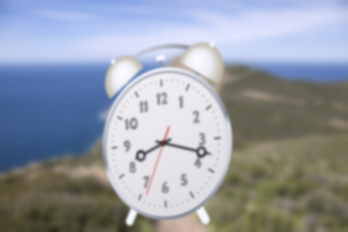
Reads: **8:17:34**
